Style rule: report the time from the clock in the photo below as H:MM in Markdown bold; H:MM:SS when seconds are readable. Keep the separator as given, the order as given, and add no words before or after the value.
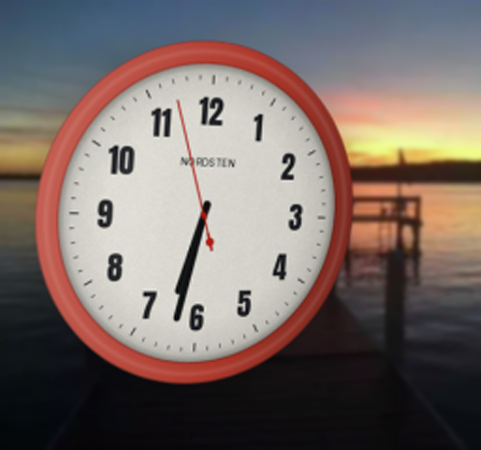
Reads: **6:31:57**
